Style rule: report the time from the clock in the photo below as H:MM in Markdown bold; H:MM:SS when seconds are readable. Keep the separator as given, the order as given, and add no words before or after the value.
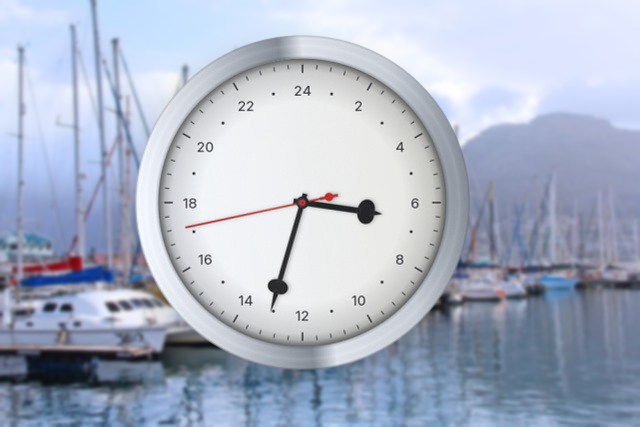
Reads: **6:32:43**
